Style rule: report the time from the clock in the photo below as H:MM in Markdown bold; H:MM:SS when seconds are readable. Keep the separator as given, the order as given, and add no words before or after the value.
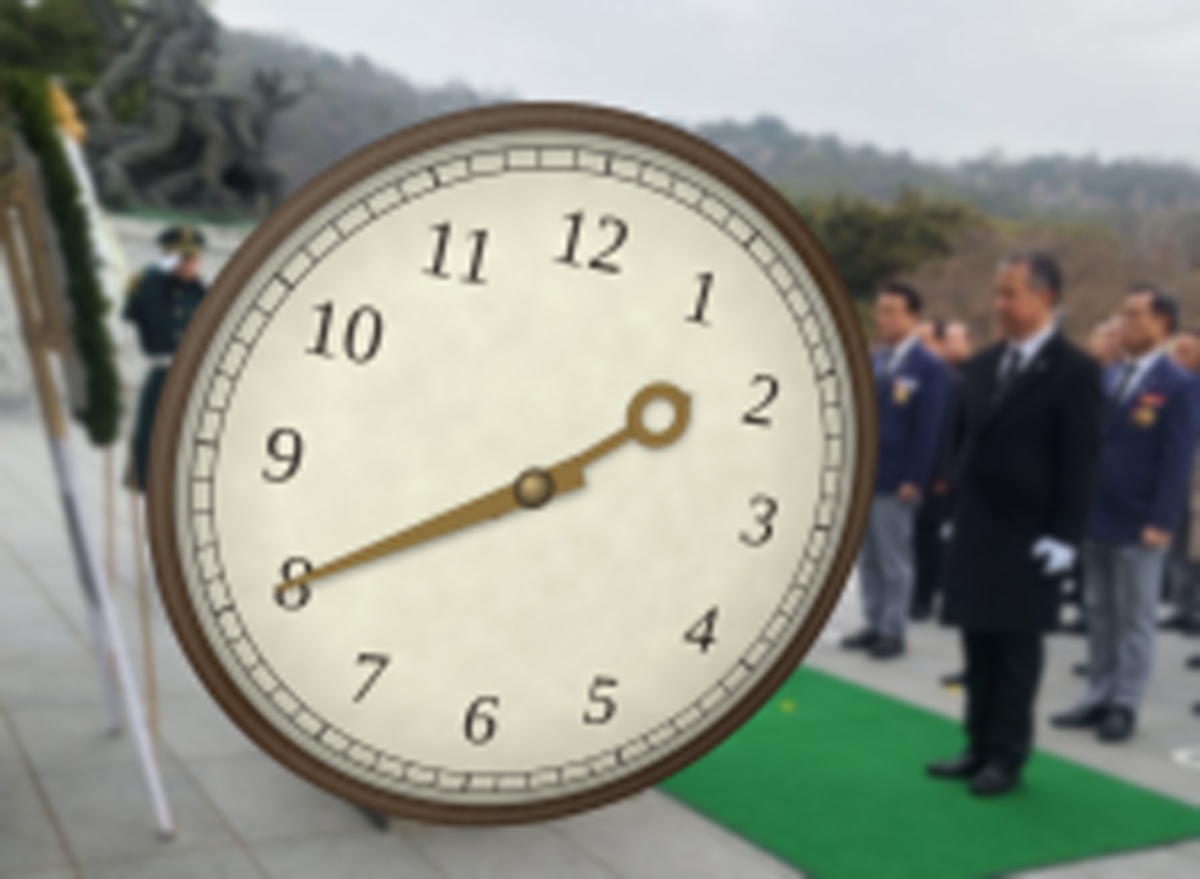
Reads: **1:40**
